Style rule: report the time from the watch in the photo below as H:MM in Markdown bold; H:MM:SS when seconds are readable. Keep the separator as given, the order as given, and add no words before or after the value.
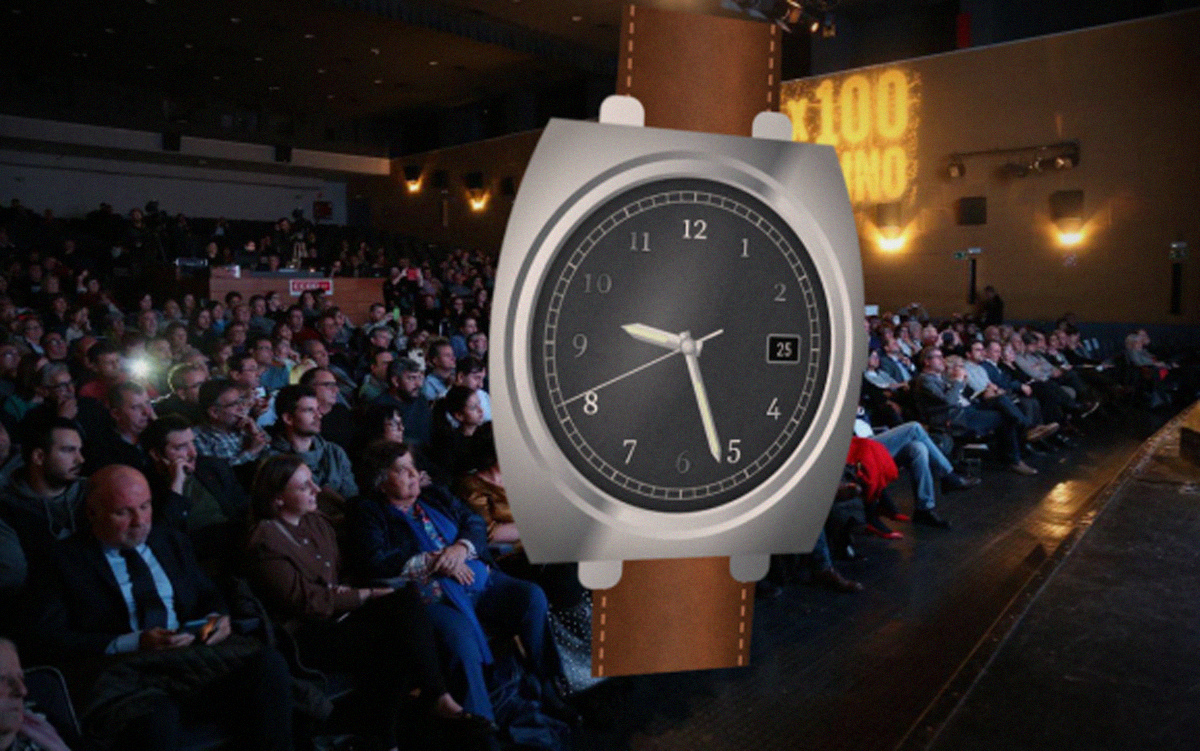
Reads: **9:26:41**
